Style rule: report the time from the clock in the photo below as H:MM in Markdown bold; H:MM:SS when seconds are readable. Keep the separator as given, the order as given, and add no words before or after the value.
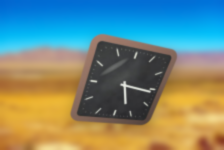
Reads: **5:16**
